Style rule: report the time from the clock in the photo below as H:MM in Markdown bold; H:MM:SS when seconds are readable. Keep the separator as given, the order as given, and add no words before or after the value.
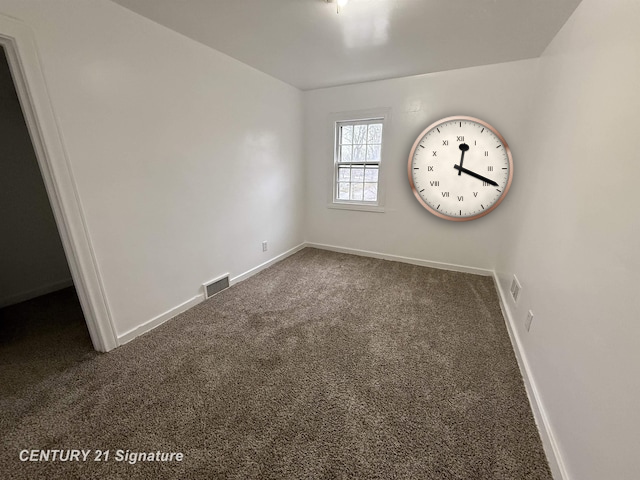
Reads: **12:19**
